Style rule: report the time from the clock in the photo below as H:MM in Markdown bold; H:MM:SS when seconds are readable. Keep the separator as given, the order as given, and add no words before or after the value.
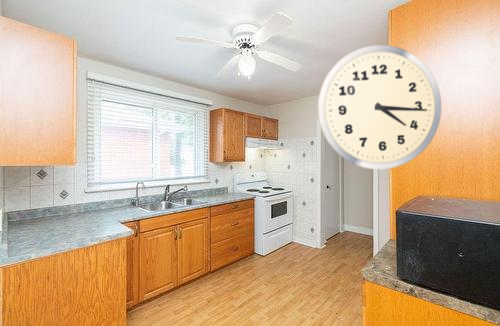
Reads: **4:16**
